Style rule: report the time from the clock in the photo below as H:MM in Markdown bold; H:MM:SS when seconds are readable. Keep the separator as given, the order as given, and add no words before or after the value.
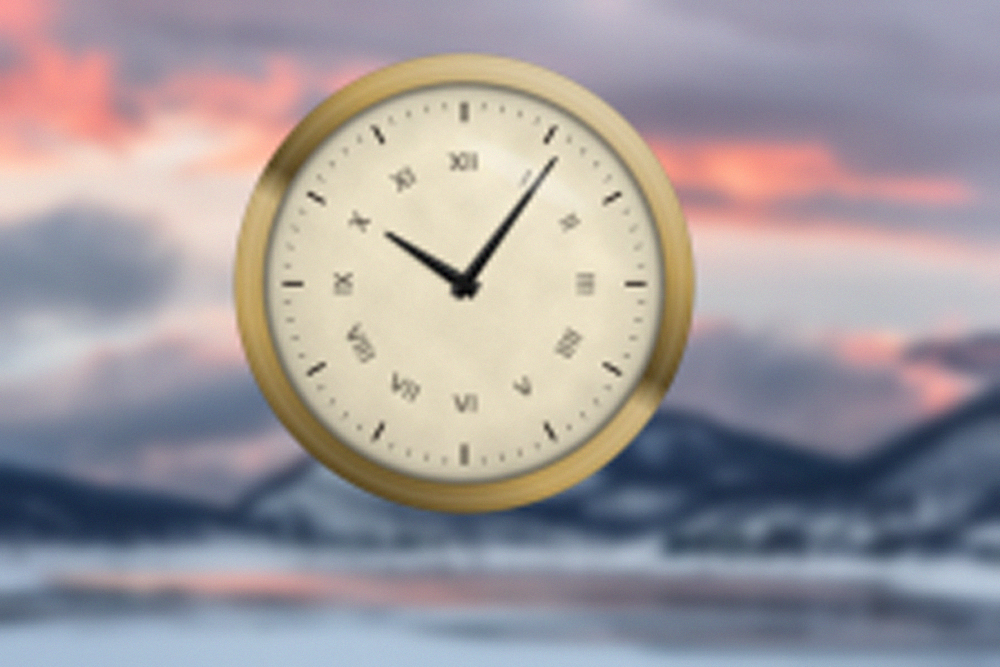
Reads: **10:06**
